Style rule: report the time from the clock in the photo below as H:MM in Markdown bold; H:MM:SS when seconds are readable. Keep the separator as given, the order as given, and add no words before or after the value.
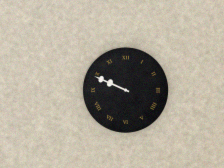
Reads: **9:49**
